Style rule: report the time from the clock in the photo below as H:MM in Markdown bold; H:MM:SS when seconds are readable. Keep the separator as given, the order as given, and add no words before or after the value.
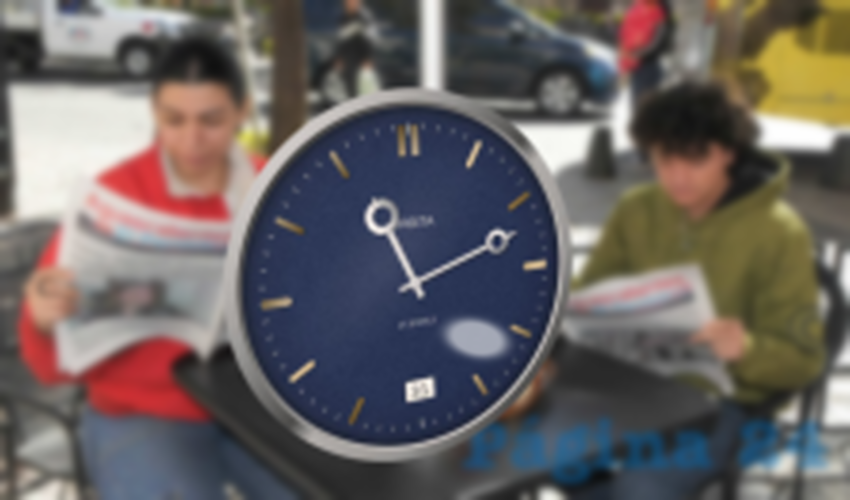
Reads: **11:12**
